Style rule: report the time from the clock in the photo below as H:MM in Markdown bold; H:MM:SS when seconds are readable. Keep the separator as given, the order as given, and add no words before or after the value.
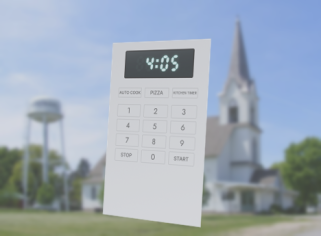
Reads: **4:05**
